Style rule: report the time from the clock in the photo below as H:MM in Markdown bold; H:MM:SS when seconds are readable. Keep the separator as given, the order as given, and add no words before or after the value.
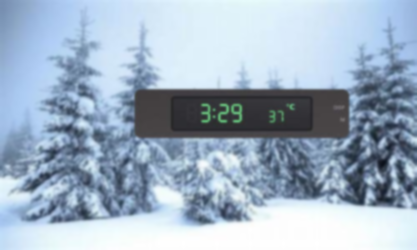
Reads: **3:29**
